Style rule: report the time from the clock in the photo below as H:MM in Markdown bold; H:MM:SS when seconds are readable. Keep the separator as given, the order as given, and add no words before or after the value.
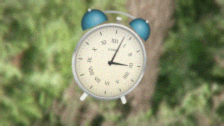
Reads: **3:03**
